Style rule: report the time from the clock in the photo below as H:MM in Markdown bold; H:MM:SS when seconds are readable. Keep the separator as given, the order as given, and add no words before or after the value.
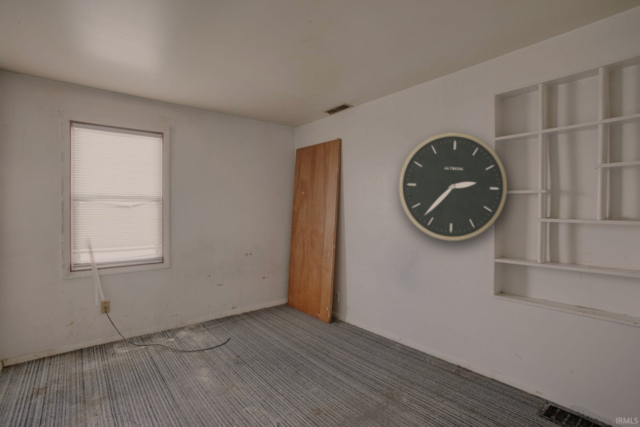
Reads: **2:37**
